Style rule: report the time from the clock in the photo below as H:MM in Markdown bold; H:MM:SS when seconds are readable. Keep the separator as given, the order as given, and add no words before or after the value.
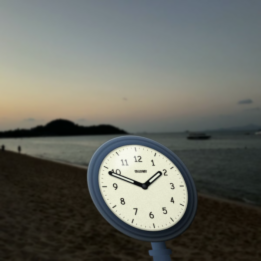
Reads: **1:49**
